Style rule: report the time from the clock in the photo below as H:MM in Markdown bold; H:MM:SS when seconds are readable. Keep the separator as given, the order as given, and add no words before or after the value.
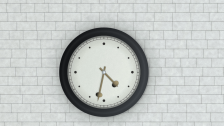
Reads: **4:32**
